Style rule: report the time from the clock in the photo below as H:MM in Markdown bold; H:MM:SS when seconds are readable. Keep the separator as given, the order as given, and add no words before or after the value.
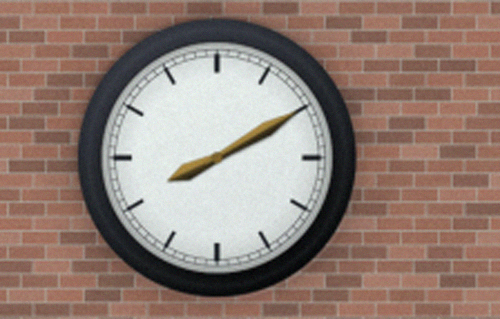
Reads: **8:10**
